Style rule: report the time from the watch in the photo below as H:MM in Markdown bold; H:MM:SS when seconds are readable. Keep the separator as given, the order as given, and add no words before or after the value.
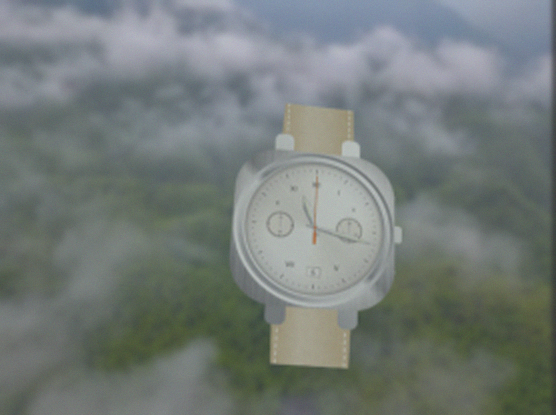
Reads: **11:17**
